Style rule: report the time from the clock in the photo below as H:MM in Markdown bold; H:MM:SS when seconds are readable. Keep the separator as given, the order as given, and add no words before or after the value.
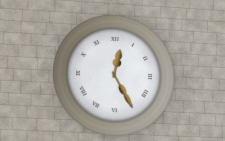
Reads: **12:25**
